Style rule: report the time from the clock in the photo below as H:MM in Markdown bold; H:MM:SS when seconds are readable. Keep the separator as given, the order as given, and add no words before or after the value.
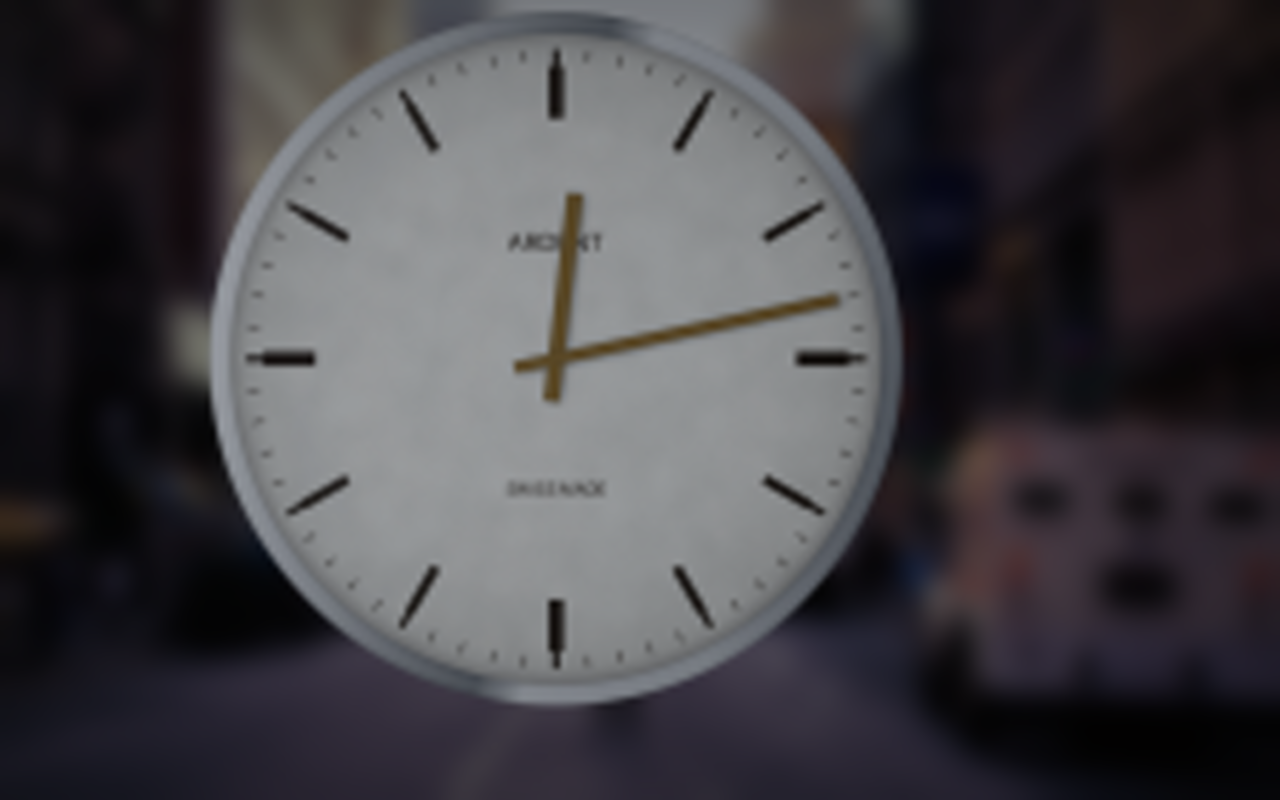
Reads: **12:13**
